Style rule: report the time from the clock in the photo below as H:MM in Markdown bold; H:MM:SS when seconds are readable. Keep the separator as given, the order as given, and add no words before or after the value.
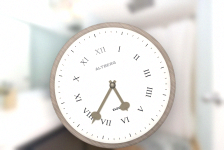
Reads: **5:38**
